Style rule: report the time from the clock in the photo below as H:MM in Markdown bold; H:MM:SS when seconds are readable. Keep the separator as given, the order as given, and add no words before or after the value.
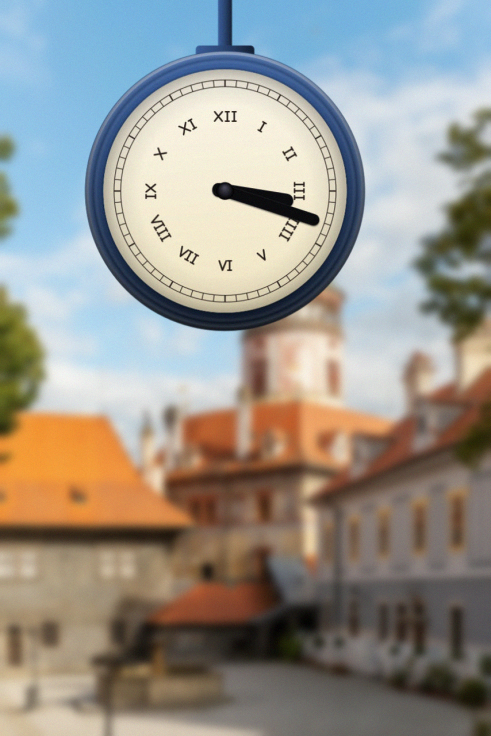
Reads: **3:18**
